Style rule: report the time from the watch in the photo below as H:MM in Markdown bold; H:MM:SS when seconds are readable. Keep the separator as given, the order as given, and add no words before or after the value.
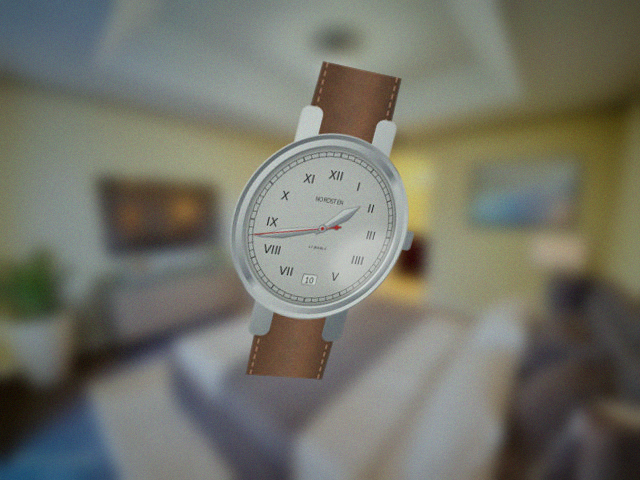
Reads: **1:42:43**
